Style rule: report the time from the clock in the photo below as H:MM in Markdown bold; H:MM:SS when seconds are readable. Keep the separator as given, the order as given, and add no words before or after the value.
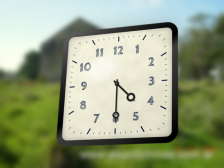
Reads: **4:30**
